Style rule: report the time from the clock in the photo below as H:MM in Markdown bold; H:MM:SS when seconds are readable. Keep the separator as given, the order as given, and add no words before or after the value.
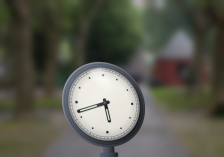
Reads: **5:42**
